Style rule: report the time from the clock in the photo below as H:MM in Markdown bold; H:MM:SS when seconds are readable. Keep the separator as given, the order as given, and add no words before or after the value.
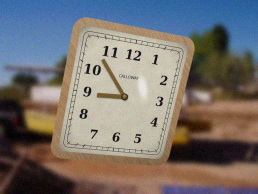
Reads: **8:53**
